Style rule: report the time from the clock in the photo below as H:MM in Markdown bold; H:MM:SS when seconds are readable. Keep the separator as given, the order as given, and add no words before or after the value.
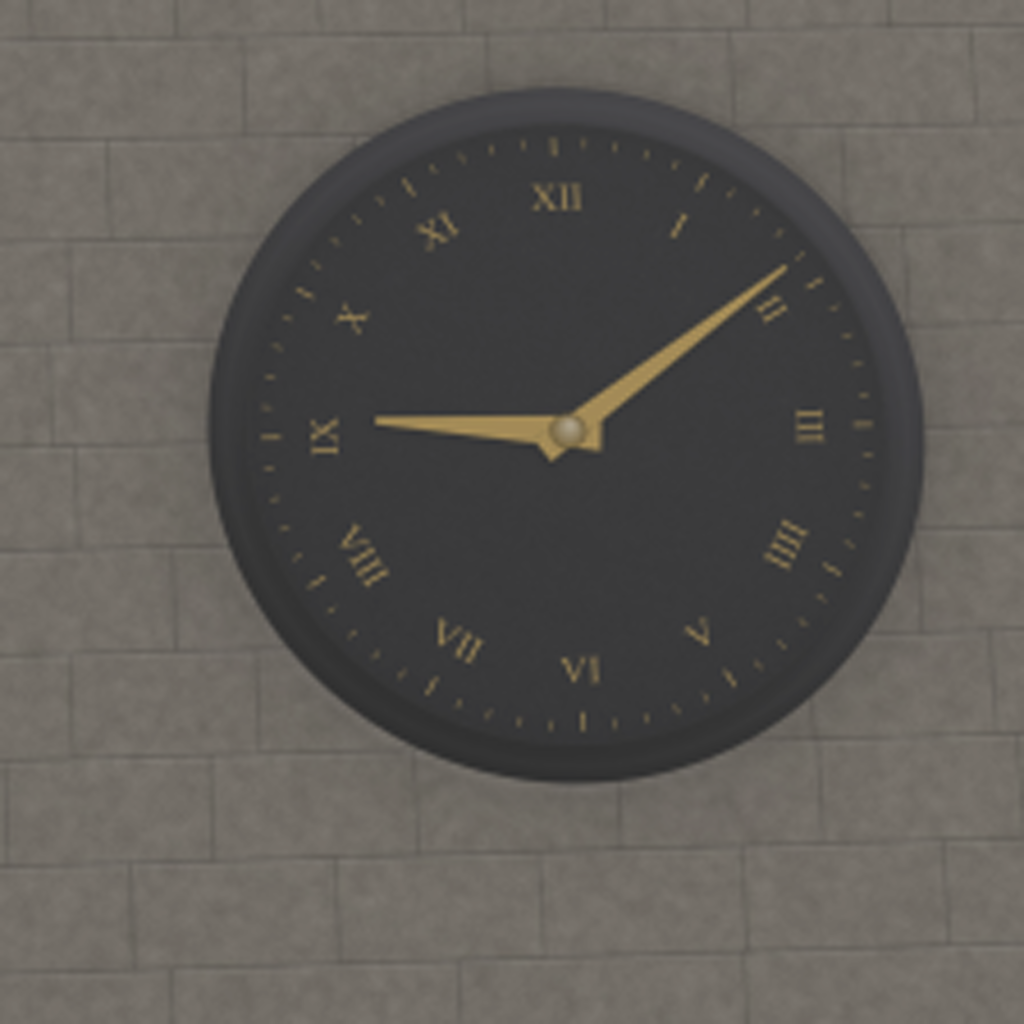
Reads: **9:09**
